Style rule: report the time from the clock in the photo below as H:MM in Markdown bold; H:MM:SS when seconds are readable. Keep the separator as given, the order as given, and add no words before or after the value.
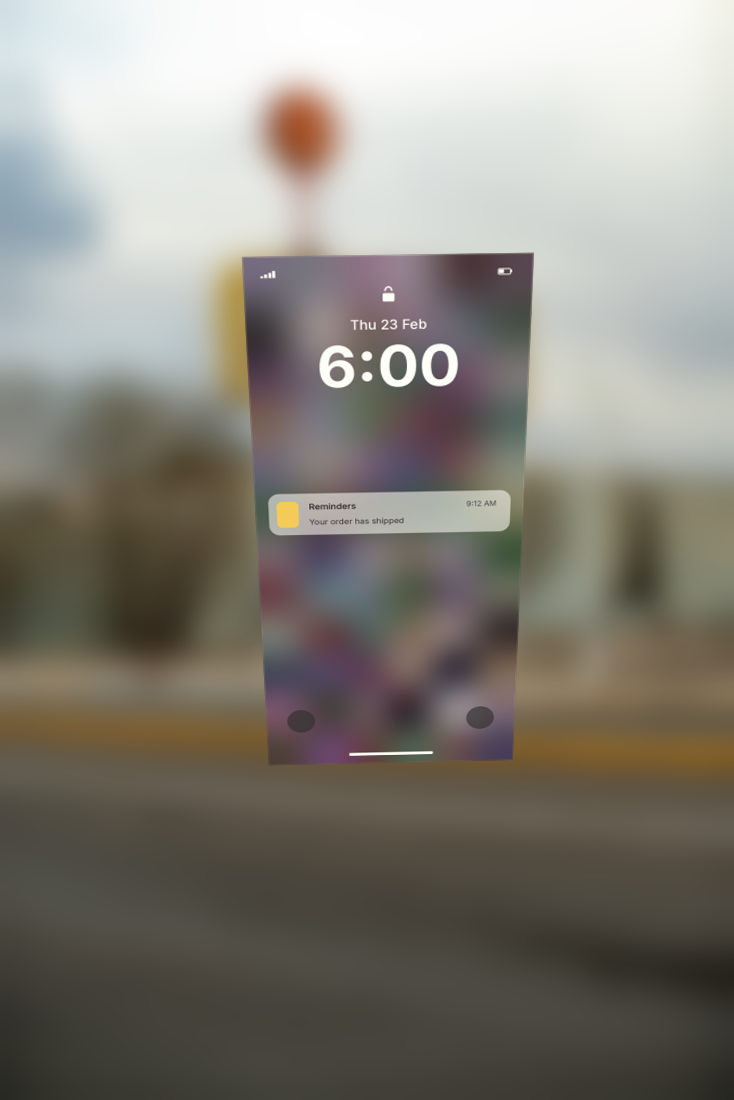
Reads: **6:00**
